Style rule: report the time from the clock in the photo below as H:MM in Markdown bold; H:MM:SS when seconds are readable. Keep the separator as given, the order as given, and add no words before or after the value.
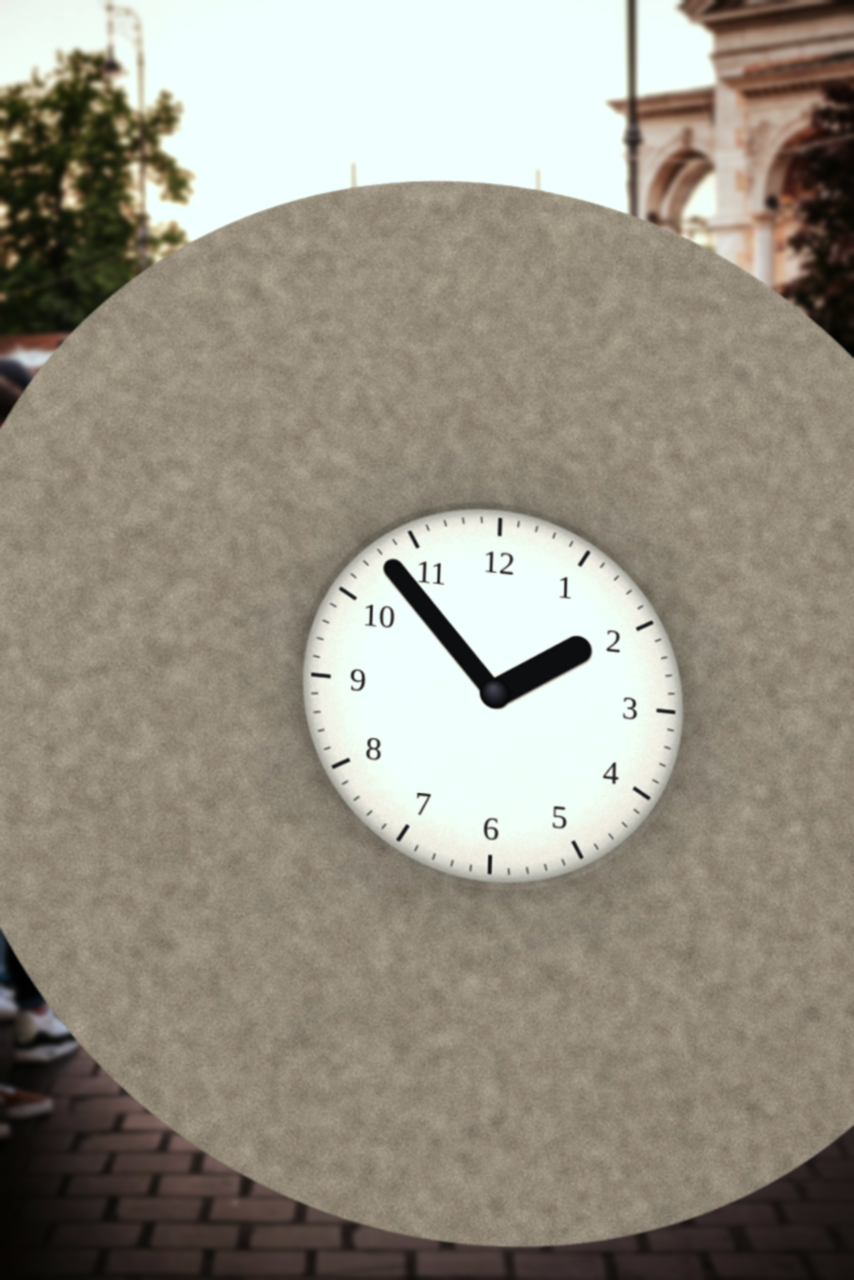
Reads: **1:53**
